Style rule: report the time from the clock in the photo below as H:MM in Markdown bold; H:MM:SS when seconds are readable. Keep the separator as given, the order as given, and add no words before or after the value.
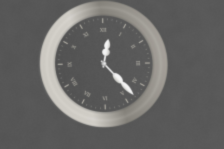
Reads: **12:23**
